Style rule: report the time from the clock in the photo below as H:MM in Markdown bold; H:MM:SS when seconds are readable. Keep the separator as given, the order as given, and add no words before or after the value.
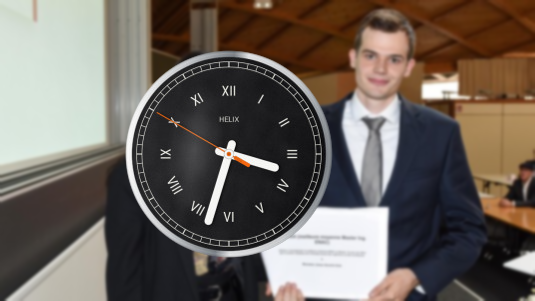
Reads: **3:32:50**
